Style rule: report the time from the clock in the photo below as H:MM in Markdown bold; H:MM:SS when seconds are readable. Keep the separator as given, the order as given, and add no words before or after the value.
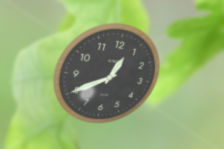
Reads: **12:40**
